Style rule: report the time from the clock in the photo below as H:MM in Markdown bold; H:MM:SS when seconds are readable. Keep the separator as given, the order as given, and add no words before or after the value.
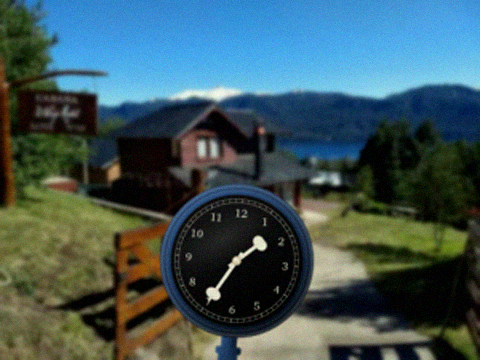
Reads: **1:35**
